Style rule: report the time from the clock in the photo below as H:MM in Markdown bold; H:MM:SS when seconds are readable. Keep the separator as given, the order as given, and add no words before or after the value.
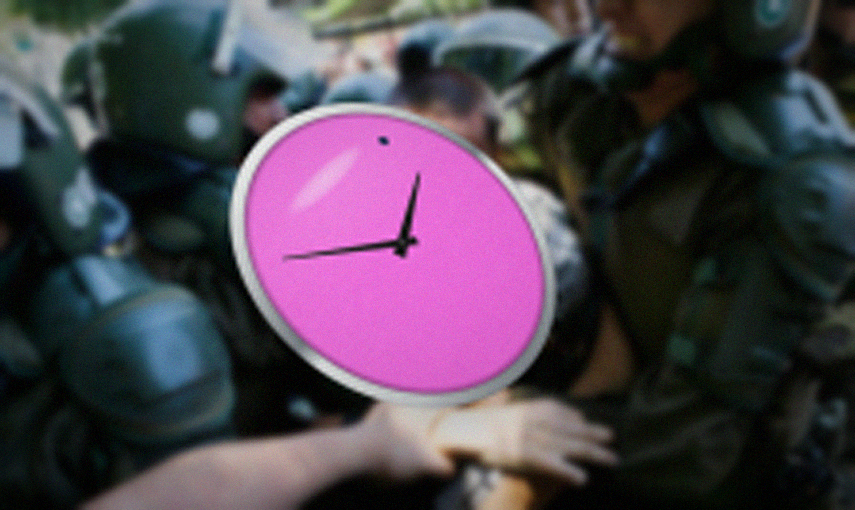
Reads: **12:43**
